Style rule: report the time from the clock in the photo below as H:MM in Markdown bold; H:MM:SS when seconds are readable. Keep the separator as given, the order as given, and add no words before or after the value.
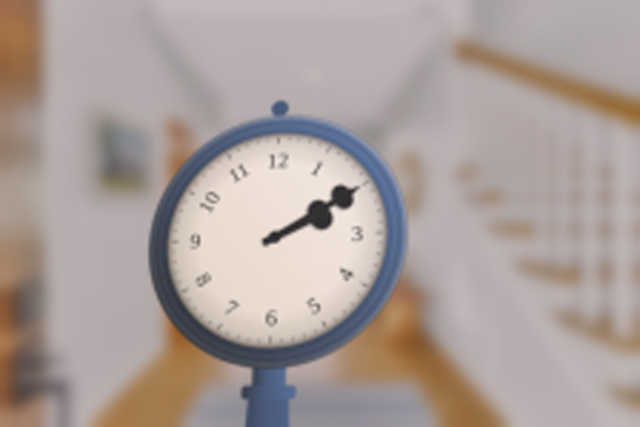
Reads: **2:10**
